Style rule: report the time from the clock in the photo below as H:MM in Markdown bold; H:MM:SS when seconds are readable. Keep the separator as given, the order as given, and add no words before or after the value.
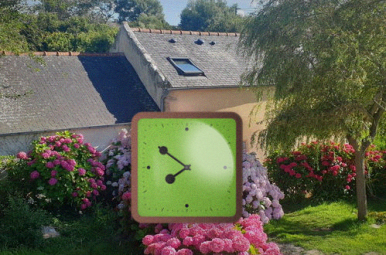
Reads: **7:51**
